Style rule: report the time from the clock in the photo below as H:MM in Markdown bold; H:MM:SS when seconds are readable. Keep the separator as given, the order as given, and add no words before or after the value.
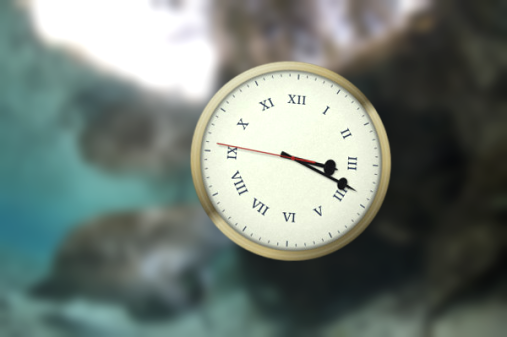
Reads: **3:18:46**
